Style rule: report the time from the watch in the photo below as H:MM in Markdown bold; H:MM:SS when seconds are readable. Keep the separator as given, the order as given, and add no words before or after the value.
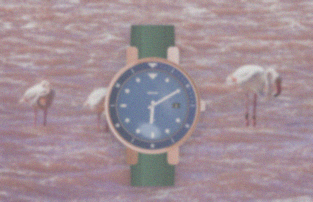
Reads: **6:10**
